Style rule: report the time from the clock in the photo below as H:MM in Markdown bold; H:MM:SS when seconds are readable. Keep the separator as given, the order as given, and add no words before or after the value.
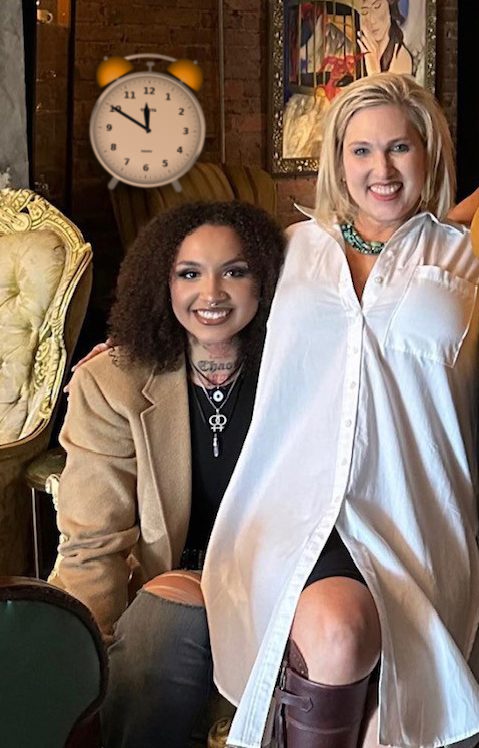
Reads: **11:50**
